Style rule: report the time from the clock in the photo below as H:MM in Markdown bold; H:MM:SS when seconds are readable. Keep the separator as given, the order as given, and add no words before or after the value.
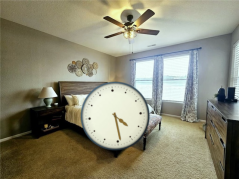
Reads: **4:29**
